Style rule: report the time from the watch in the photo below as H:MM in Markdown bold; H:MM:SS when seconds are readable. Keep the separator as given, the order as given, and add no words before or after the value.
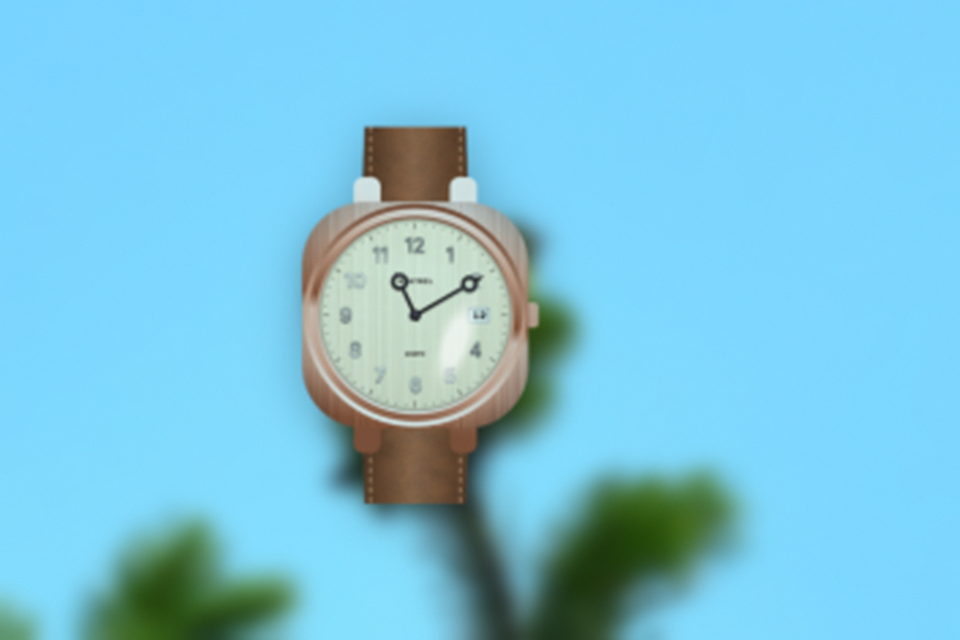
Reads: **11:10**
